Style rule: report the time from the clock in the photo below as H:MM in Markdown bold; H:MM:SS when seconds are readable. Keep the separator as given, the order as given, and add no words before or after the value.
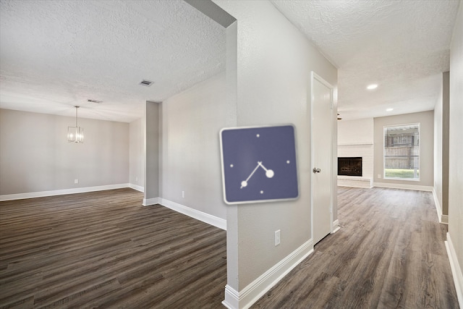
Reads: **4:37**
